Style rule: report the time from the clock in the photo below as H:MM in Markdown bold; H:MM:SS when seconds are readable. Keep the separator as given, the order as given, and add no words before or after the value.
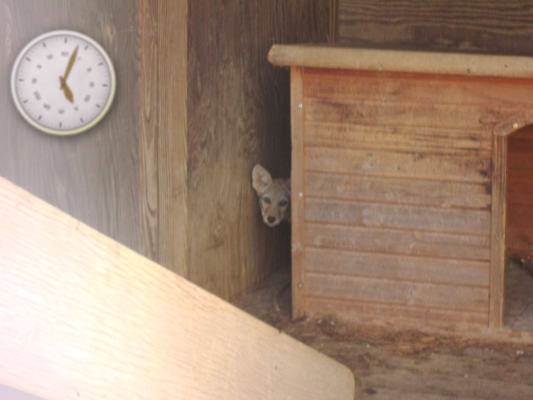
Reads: **5:03**
